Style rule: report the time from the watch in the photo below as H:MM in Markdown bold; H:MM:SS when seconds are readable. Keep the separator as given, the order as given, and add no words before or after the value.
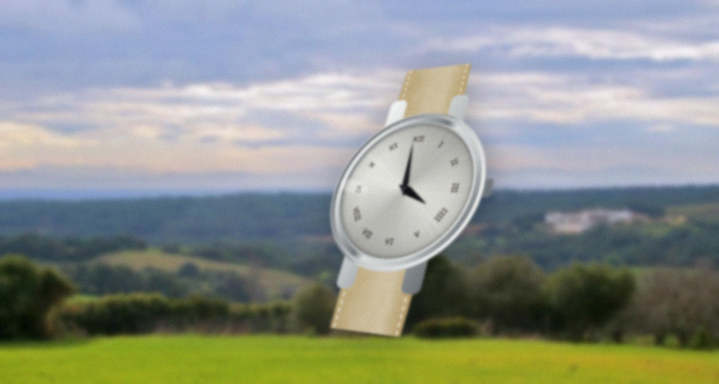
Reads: **3:59**
